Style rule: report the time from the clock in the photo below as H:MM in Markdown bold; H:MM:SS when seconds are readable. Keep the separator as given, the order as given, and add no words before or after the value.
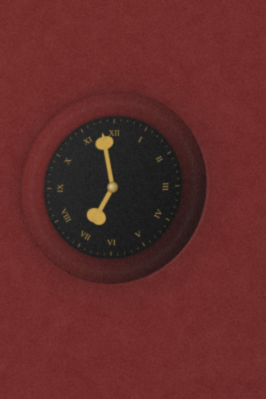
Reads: **6:58**
